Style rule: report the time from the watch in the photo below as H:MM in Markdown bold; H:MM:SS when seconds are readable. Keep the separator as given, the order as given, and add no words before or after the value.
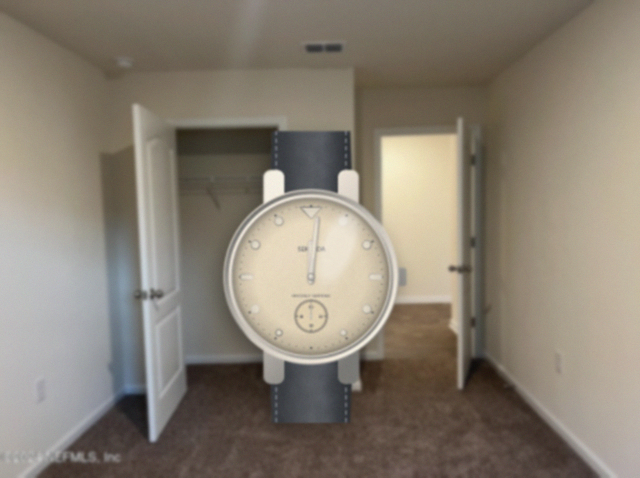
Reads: **12:01**
